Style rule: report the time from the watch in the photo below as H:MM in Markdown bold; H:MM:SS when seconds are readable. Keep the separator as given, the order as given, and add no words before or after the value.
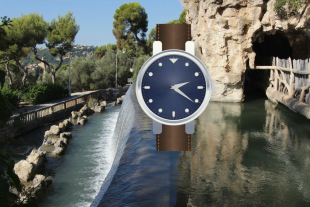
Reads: **2:21**
